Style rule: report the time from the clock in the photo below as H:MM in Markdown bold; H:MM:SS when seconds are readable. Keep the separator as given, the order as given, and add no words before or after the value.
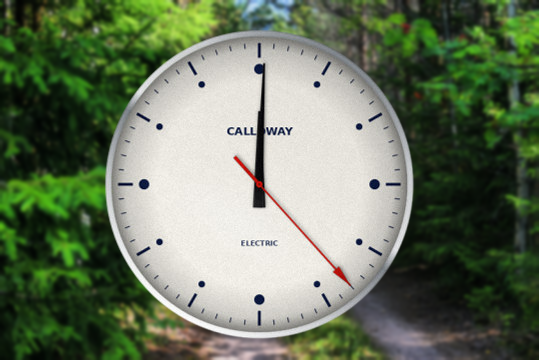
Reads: **12:00:23**
